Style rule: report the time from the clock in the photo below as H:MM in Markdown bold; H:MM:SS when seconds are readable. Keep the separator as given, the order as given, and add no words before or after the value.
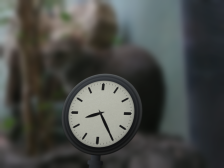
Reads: **8:25**
